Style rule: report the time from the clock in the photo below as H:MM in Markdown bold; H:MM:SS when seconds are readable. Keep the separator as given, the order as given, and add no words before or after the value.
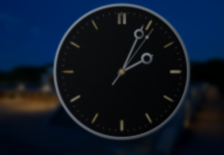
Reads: **2:04:06**
